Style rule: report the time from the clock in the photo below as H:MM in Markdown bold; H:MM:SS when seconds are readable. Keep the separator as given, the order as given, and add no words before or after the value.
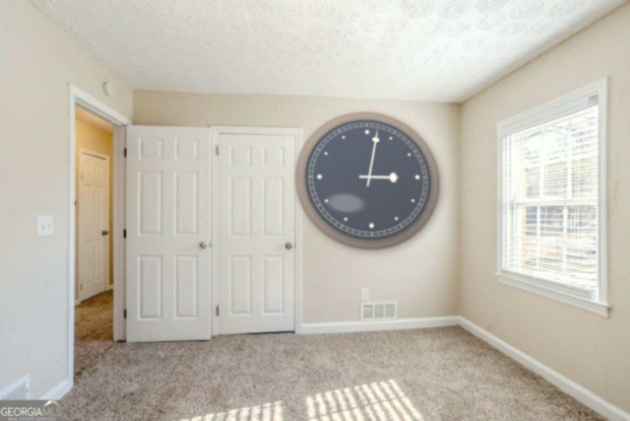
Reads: **3:02**
